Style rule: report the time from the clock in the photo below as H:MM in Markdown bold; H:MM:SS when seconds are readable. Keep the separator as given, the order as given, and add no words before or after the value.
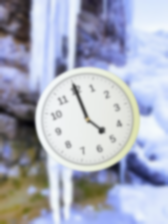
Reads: **5:00**
